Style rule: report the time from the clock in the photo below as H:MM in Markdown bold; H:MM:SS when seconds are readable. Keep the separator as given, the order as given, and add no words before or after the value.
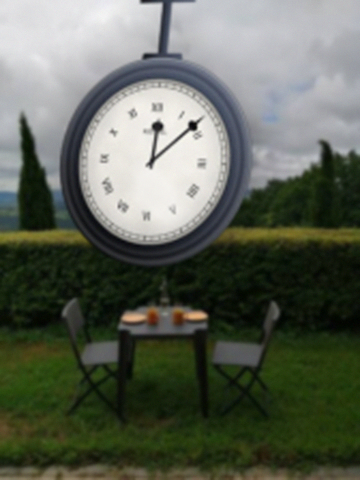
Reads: **12:08**
